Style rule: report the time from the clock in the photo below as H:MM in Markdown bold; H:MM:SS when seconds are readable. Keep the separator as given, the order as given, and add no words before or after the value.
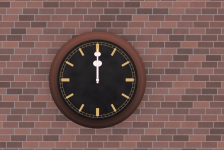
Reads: **12:00**
